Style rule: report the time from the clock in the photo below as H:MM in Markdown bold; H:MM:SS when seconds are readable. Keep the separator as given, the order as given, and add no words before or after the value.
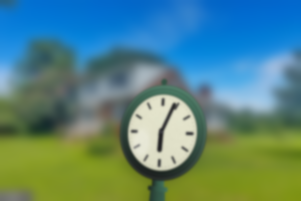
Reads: **6:04**
